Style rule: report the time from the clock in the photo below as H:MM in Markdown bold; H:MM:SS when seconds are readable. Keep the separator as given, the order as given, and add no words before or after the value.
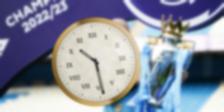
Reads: **10:29**
